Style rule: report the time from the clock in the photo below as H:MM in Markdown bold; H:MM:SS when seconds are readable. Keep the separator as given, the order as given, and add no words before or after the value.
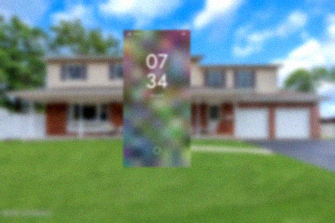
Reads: **7:34**
